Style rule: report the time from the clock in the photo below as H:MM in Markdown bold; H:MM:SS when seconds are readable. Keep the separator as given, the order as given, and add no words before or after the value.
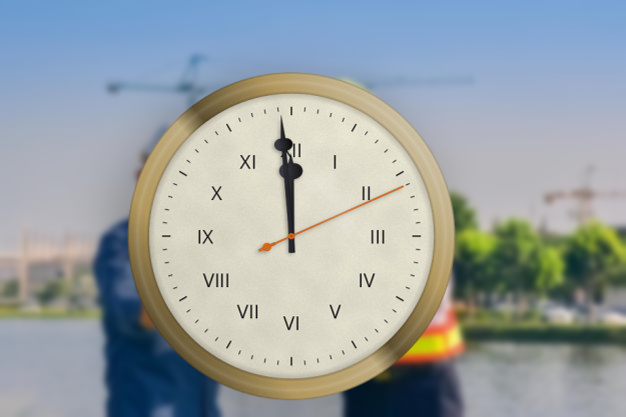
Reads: **11:59:11**
